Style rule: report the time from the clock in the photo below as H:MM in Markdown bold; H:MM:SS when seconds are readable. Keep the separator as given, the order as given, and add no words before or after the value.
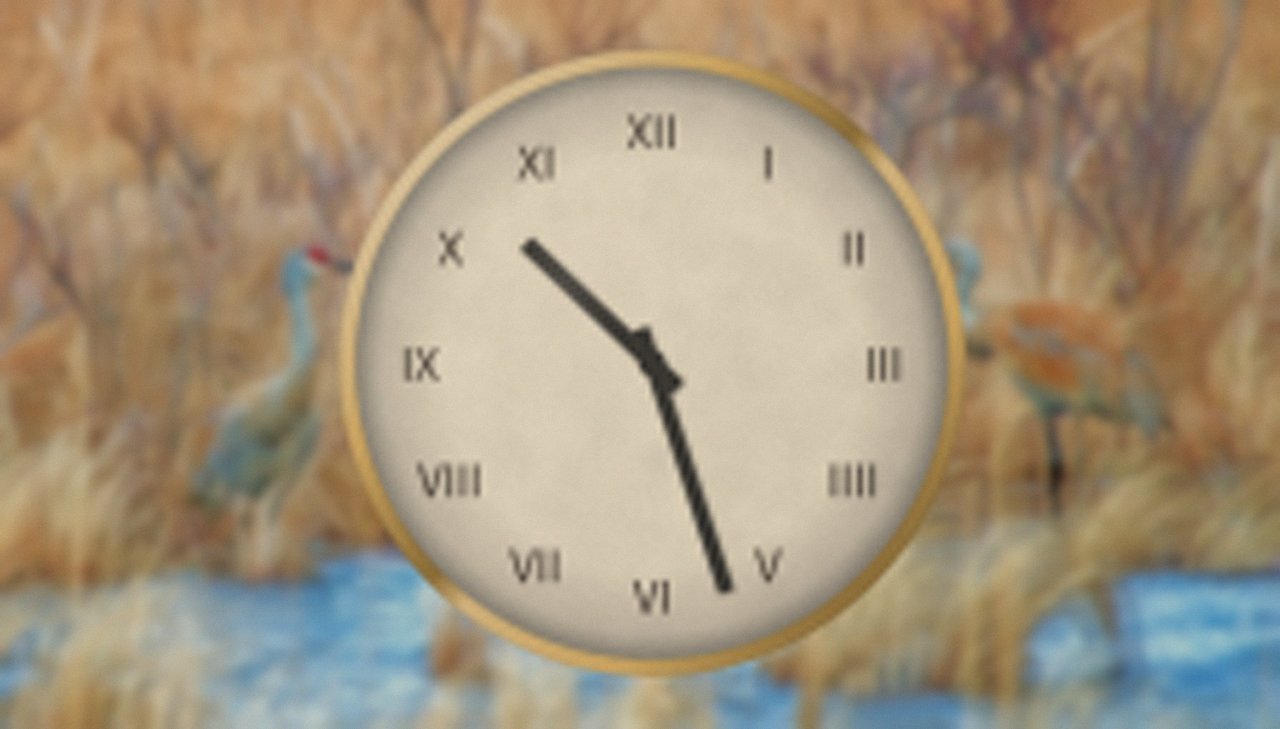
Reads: **10:27**
